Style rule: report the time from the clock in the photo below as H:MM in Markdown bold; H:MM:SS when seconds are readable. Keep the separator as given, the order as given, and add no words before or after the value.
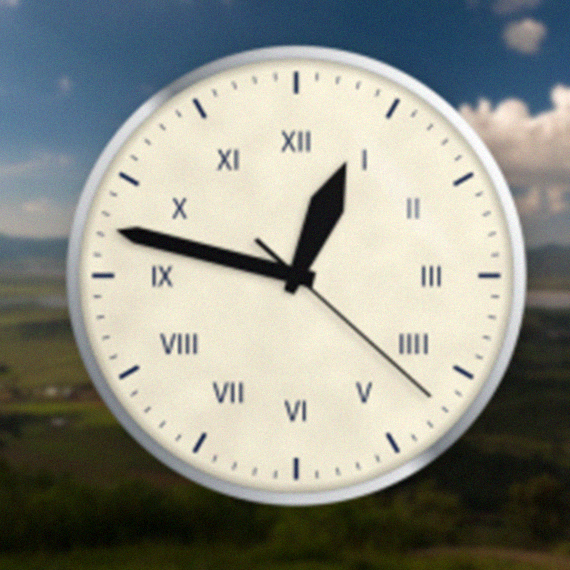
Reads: **12:47:22**
